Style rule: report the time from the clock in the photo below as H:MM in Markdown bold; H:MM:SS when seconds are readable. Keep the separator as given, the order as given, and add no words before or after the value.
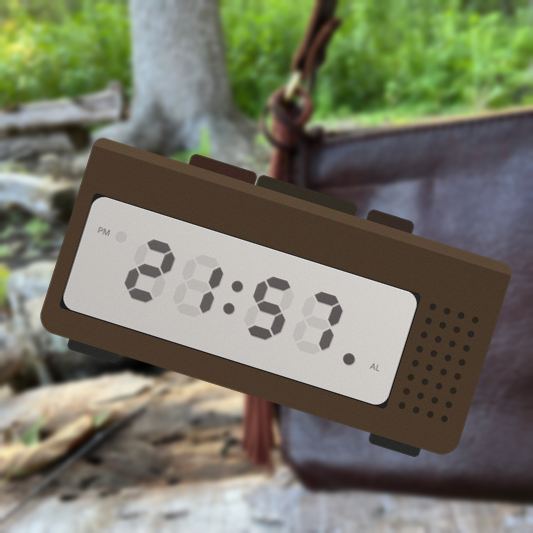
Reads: **21:57**
